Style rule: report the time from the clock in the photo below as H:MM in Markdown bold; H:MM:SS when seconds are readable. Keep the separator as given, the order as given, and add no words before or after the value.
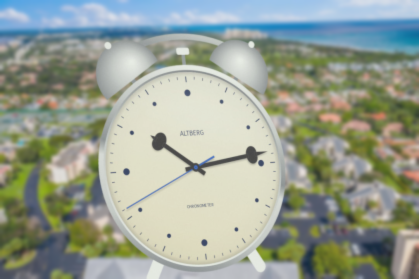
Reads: **10:13:41**
